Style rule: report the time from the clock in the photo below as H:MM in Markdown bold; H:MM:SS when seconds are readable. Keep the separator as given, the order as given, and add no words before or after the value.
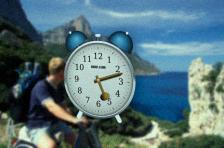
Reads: **5:12**
